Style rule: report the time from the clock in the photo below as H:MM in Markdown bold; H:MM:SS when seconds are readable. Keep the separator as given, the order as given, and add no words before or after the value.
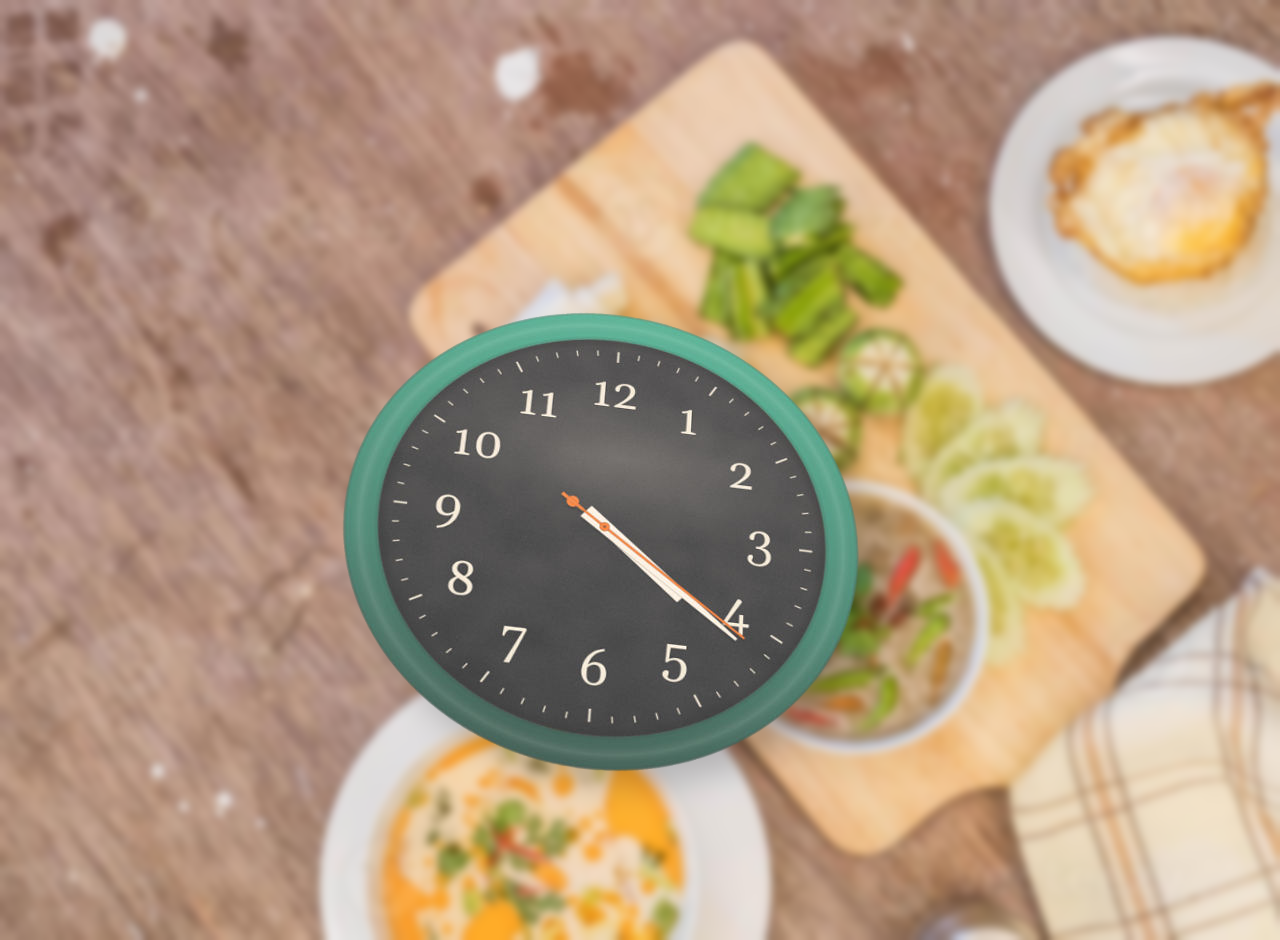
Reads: **4:21:21**
